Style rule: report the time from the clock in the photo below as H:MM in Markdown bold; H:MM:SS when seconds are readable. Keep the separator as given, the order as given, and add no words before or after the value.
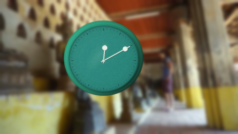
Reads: **12:10**
